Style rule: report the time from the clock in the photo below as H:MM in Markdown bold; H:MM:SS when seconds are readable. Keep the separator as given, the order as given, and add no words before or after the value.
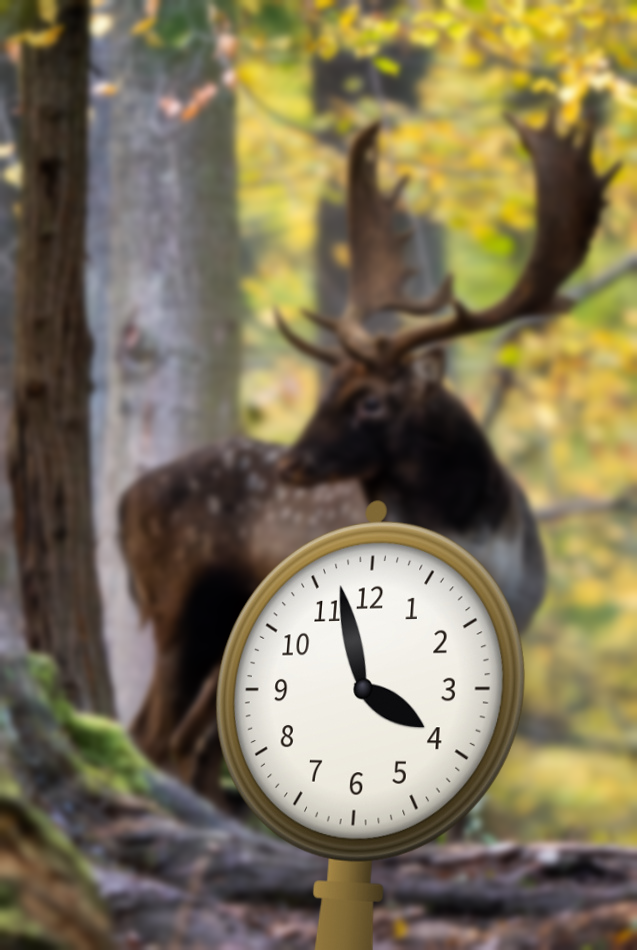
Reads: **3:57**
